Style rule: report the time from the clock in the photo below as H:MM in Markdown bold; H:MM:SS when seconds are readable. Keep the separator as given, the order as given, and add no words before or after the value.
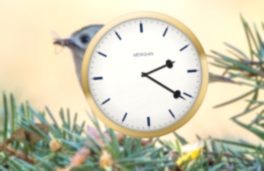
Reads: **2:21**
